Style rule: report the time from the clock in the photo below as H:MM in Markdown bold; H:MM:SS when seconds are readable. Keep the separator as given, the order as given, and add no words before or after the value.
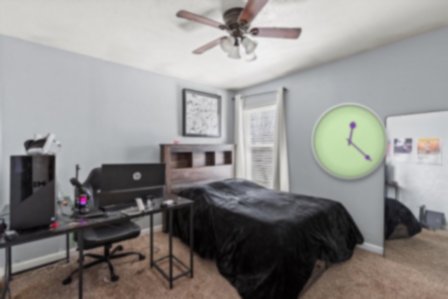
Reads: **12:22**
